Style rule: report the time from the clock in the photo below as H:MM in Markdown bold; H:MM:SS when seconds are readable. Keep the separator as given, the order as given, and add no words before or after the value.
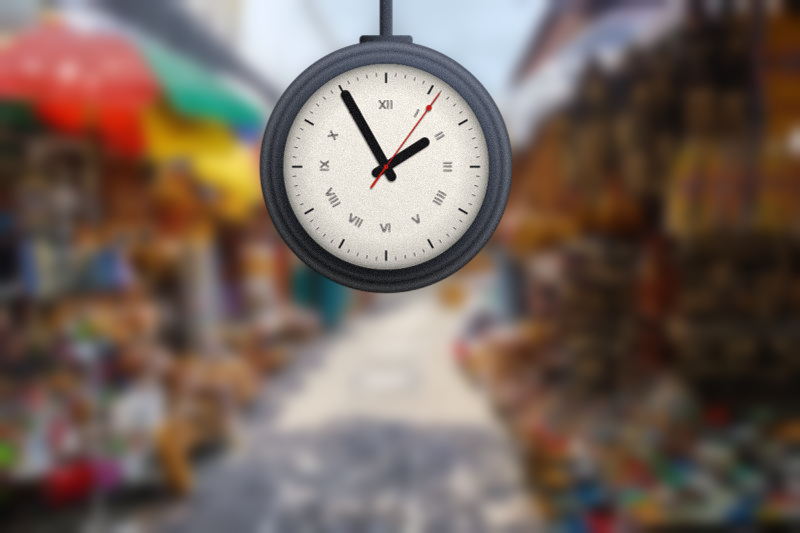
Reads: **1:55:06**
